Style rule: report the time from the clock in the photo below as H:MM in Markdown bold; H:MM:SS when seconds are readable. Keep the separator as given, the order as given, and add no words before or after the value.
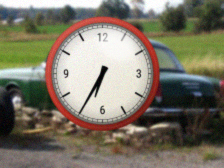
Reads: **6:35**
